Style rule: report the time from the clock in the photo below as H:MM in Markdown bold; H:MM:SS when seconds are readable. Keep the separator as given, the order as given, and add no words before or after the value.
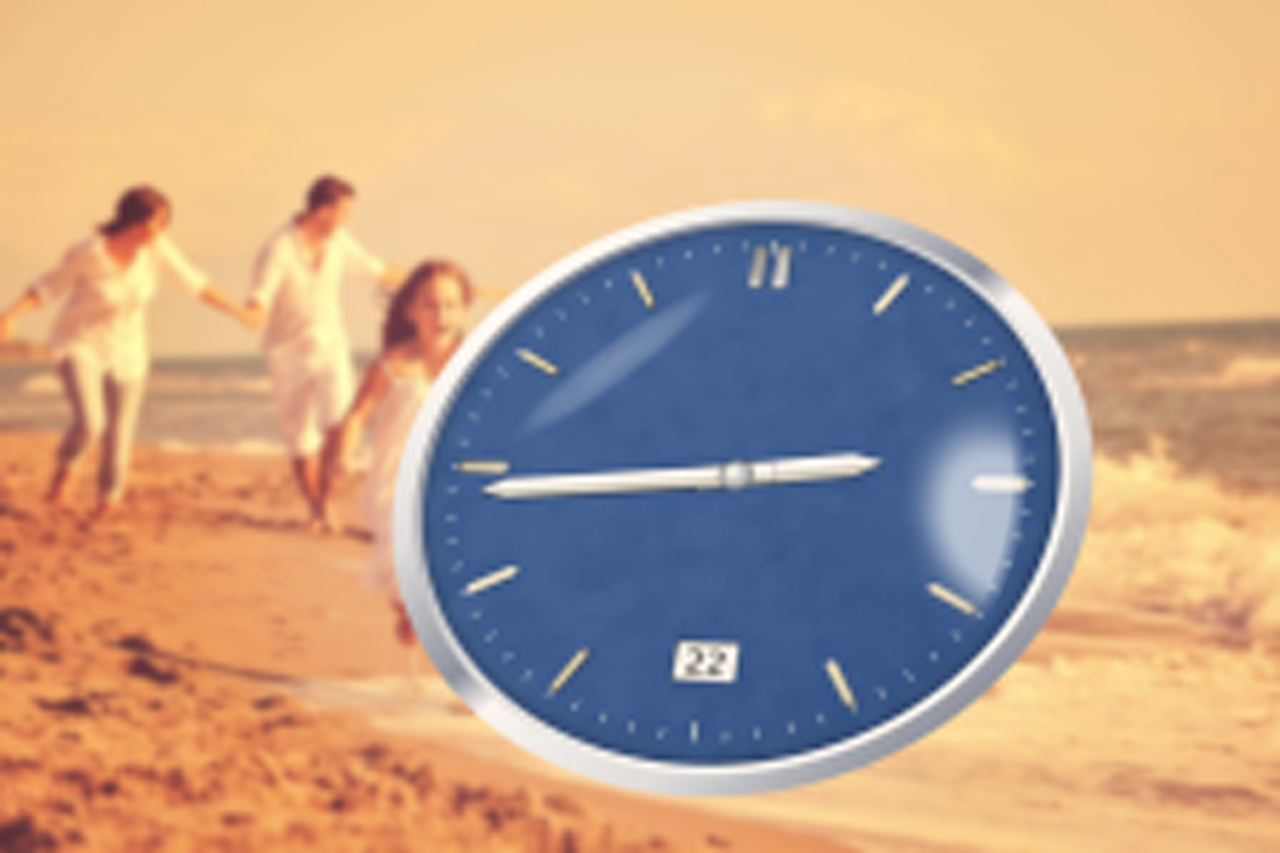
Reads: **2:44**
